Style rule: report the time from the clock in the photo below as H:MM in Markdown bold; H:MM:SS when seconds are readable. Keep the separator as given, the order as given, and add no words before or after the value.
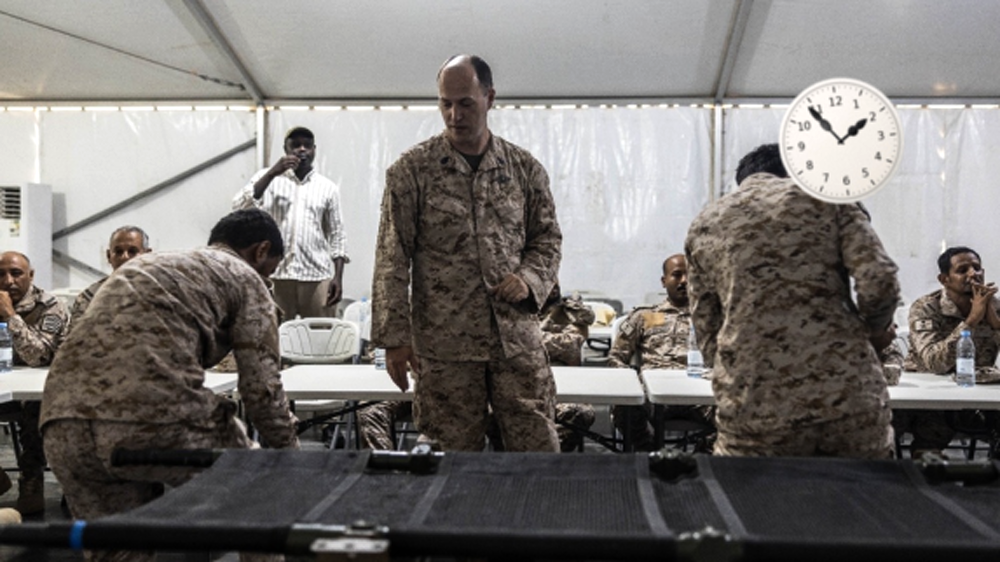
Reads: **1:54**
